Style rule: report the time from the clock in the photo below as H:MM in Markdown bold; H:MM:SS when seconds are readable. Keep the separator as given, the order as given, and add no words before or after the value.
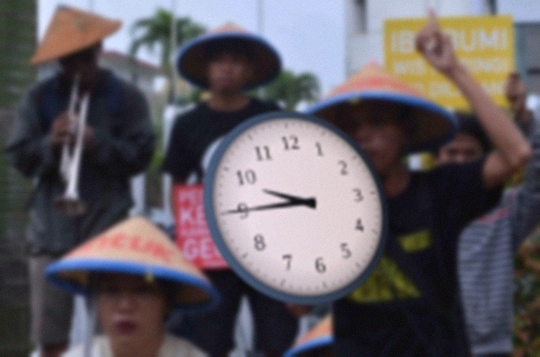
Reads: **9:45**
